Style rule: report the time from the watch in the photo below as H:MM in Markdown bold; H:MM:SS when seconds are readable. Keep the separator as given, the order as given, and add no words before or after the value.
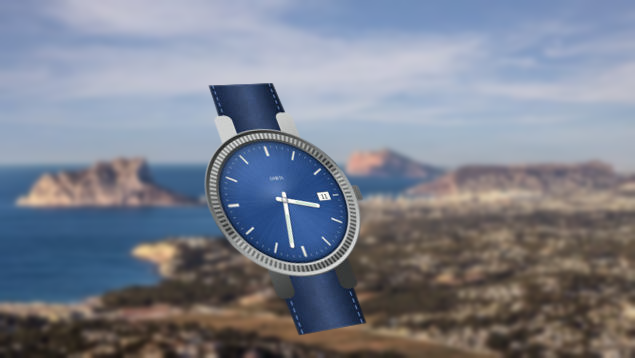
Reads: **3:32**
